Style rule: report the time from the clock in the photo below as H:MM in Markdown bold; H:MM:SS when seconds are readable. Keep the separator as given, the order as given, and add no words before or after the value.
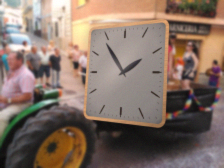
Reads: **1:54**
